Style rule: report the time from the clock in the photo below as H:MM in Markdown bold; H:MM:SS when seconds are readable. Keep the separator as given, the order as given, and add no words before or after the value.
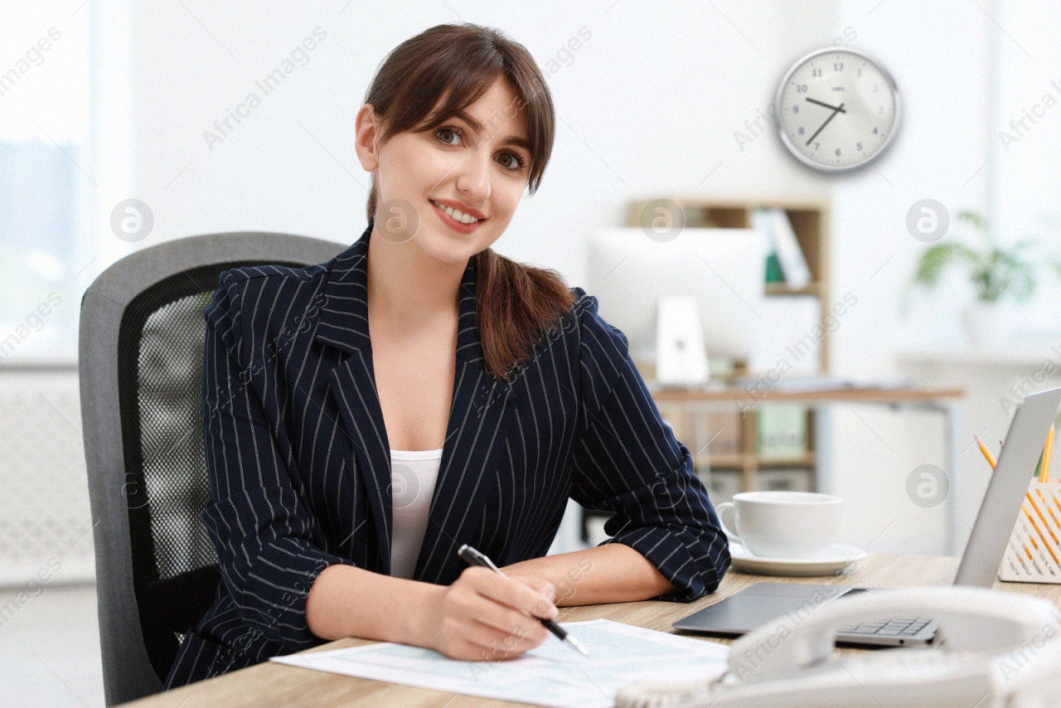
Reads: **9:37**
